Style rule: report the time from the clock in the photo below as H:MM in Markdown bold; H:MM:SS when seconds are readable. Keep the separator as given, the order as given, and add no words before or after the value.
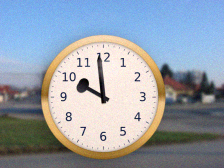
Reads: **9:59**
